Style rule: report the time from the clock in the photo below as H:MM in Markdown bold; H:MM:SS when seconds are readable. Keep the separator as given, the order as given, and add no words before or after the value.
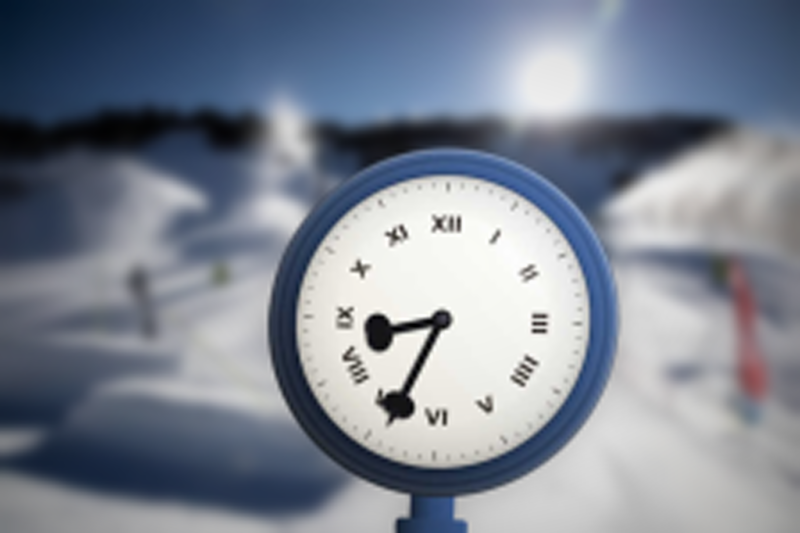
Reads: **8:34**
